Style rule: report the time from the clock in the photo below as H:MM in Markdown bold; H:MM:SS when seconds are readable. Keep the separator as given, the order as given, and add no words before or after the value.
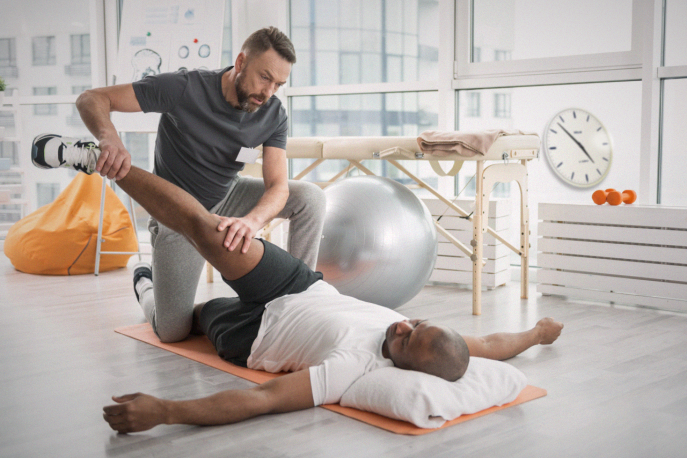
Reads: **4:53**
